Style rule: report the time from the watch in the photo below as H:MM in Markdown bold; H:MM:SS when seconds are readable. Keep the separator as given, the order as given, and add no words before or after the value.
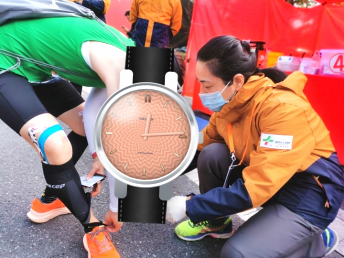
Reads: **12:14**
